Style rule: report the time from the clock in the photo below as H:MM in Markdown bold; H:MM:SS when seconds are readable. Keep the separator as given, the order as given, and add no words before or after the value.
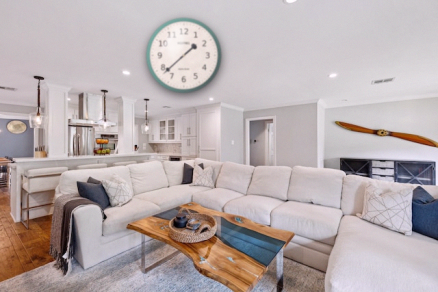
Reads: **1:38**
